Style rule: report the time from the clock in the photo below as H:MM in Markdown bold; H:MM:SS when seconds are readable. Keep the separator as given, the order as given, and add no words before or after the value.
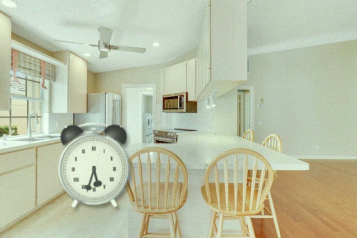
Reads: **5:33**
